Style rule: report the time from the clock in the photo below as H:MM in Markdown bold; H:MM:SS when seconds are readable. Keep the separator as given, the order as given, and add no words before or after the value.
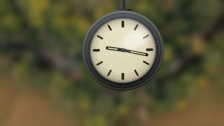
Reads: **9:17**
